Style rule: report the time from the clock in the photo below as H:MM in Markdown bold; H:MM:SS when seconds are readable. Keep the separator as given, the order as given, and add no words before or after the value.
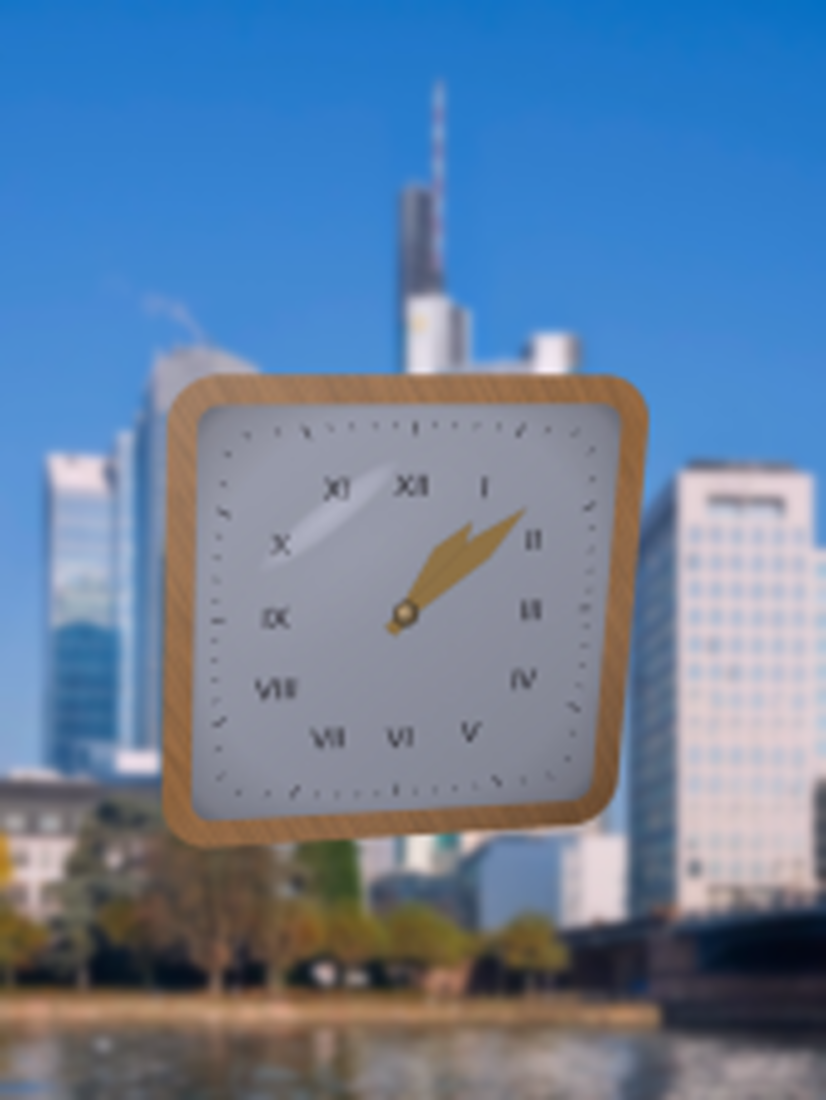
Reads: **1:08**
